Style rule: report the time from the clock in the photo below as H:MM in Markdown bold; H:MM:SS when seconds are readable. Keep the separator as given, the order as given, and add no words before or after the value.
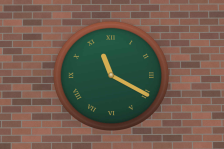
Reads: **11:20**
